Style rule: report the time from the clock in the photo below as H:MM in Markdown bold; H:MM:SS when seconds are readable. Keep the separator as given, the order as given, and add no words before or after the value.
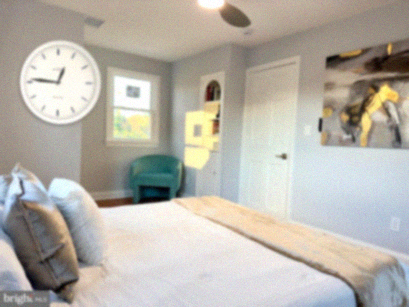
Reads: **12:46**
